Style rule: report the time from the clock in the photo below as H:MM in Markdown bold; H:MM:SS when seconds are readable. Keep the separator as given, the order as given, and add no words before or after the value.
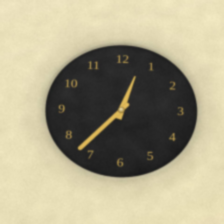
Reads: **12:37**
